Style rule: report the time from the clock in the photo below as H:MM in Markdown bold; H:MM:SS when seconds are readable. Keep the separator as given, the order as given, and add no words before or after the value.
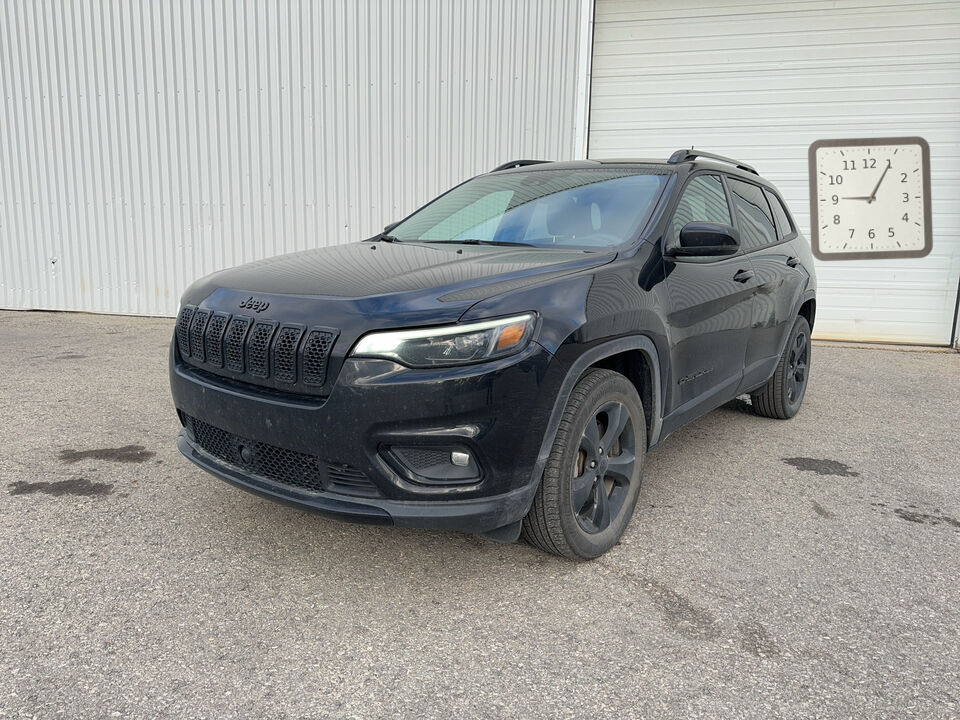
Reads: **9:05**
